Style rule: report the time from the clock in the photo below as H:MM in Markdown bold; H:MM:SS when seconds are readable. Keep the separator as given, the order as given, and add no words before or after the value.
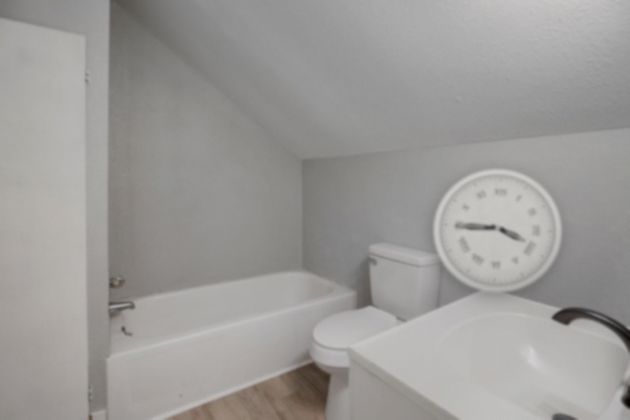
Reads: **3:45**
